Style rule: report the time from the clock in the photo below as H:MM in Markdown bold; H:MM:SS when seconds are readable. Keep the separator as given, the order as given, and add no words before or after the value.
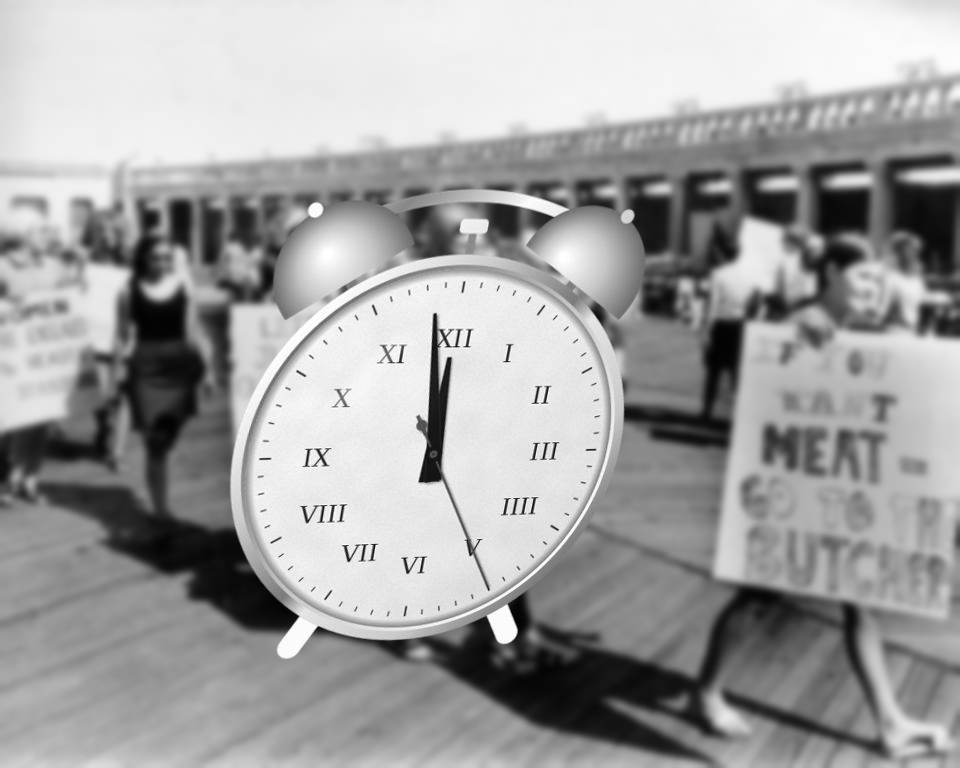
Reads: **11:58:25**
